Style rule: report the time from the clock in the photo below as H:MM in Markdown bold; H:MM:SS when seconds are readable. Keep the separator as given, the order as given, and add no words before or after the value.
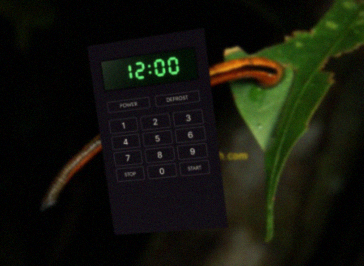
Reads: **12:00**
